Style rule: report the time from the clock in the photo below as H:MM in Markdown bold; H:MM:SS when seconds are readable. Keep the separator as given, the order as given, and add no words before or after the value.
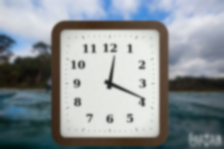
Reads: **12:19**
